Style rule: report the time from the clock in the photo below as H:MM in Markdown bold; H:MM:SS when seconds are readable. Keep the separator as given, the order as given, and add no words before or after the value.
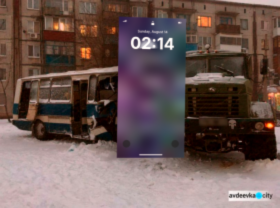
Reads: **2:14**
